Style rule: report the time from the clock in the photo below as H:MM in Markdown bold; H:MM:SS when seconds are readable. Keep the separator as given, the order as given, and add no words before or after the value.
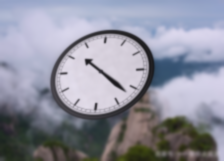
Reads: **10:22**
